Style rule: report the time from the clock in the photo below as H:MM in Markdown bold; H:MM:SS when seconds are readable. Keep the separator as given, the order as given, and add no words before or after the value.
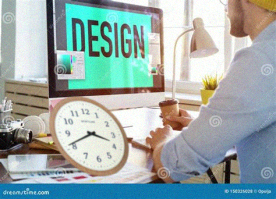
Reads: **3:41**
